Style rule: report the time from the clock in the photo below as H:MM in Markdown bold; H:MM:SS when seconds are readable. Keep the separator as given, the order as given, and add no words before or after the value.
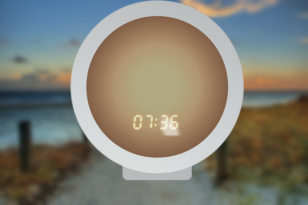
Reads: **7:36**
